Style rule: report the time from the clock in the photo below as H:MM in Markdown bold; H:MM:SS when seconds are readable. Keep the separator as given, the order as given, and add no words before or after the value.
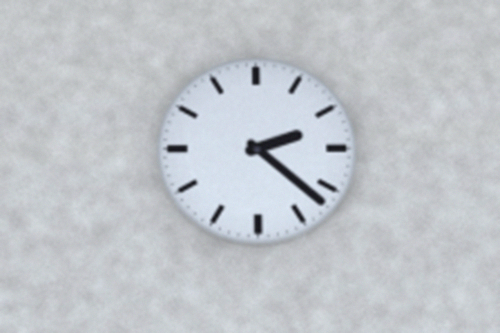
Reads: **2:22**
